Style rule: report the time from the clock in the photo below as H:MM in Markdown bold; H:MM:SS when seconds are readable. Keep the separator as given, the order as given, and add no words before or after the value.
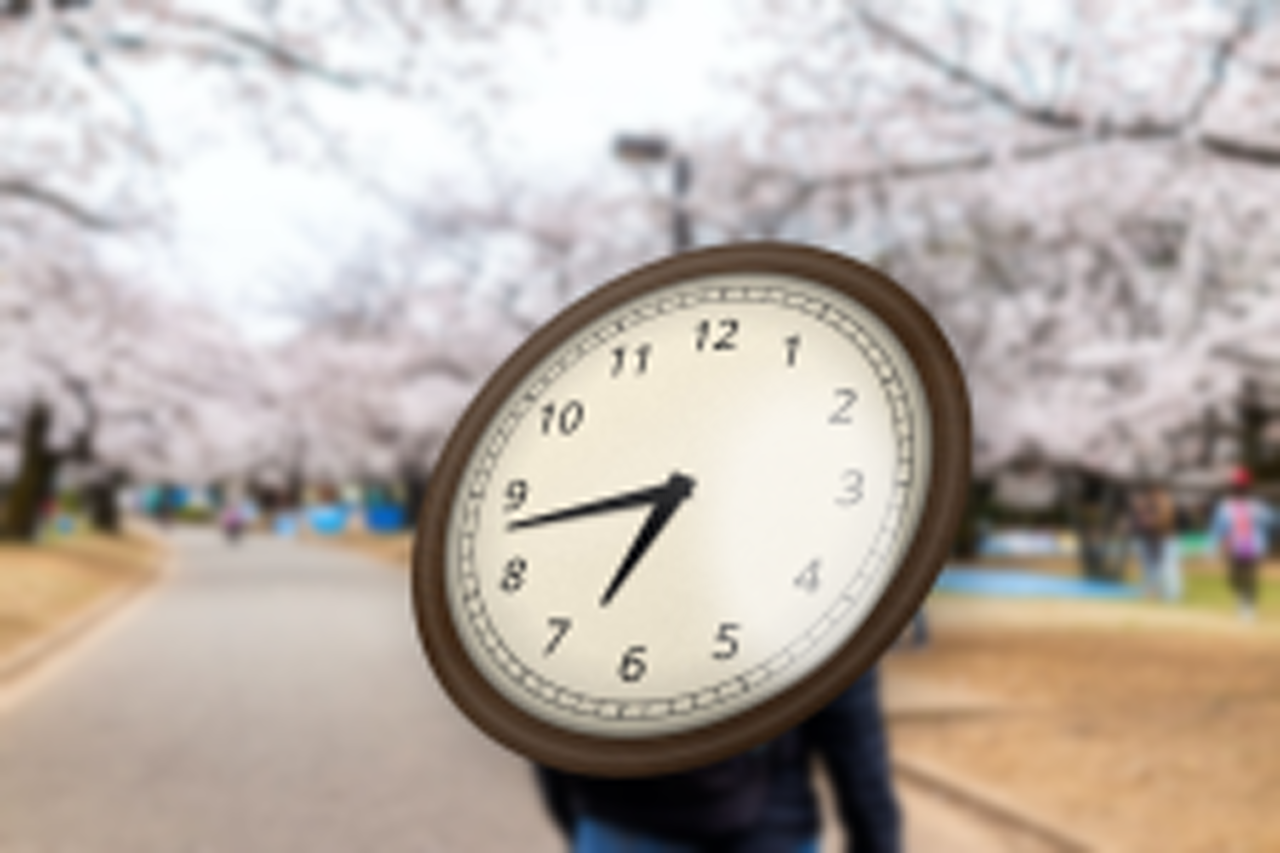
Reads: **6:43**
